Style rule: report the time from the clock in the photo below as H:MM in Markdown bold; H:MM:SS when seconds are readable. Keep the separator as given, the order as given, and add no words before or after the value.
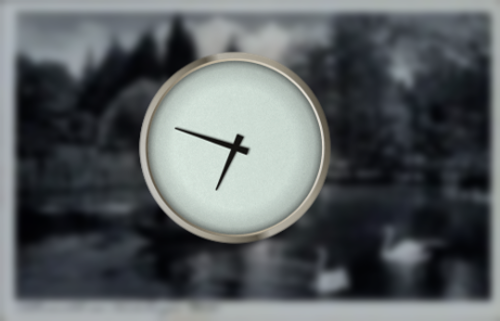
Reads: **6:48**
